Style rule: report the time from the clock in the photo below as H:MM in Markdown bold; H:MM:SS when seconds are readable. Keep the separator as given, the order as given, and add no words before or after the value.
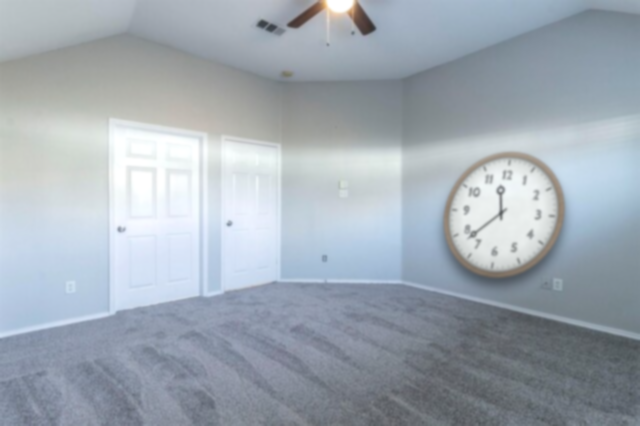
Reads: **11:38**
